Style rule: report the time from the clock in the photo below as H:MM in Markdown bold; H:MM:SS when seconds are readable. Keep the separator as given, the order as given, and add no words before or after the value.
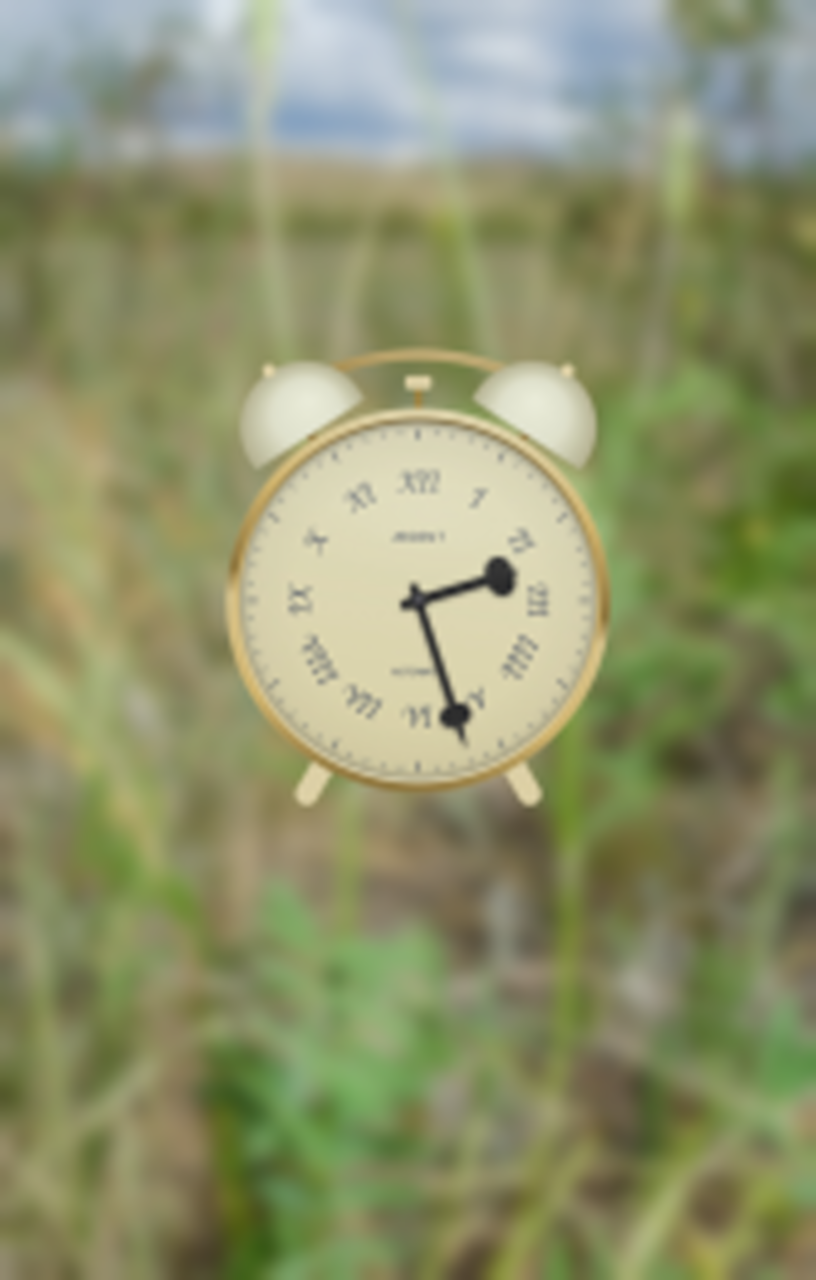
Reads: **2:27**
